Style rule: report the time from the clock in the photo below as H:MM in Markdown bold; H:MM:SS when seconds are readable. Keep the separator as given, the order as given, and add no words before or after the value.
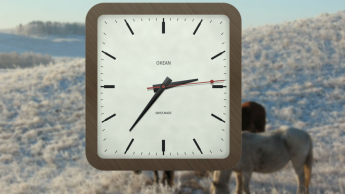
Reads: **2:36:14**
